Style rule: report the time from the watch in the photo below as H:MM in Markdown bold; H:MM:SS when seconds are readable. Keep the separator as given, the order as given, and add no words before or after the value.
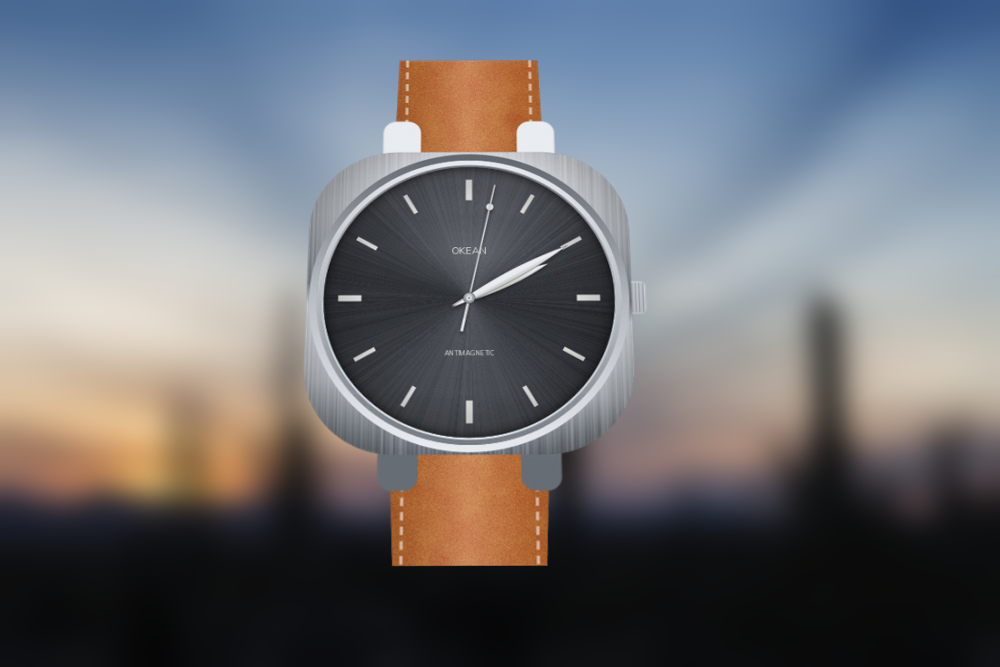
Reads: **2:10:02**
